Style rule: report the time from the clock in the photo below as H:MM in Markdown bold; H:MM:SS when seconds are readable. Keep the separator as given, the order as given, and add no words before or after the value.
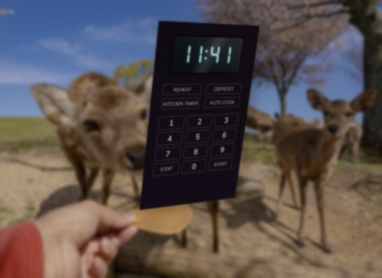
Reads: **11:41**
